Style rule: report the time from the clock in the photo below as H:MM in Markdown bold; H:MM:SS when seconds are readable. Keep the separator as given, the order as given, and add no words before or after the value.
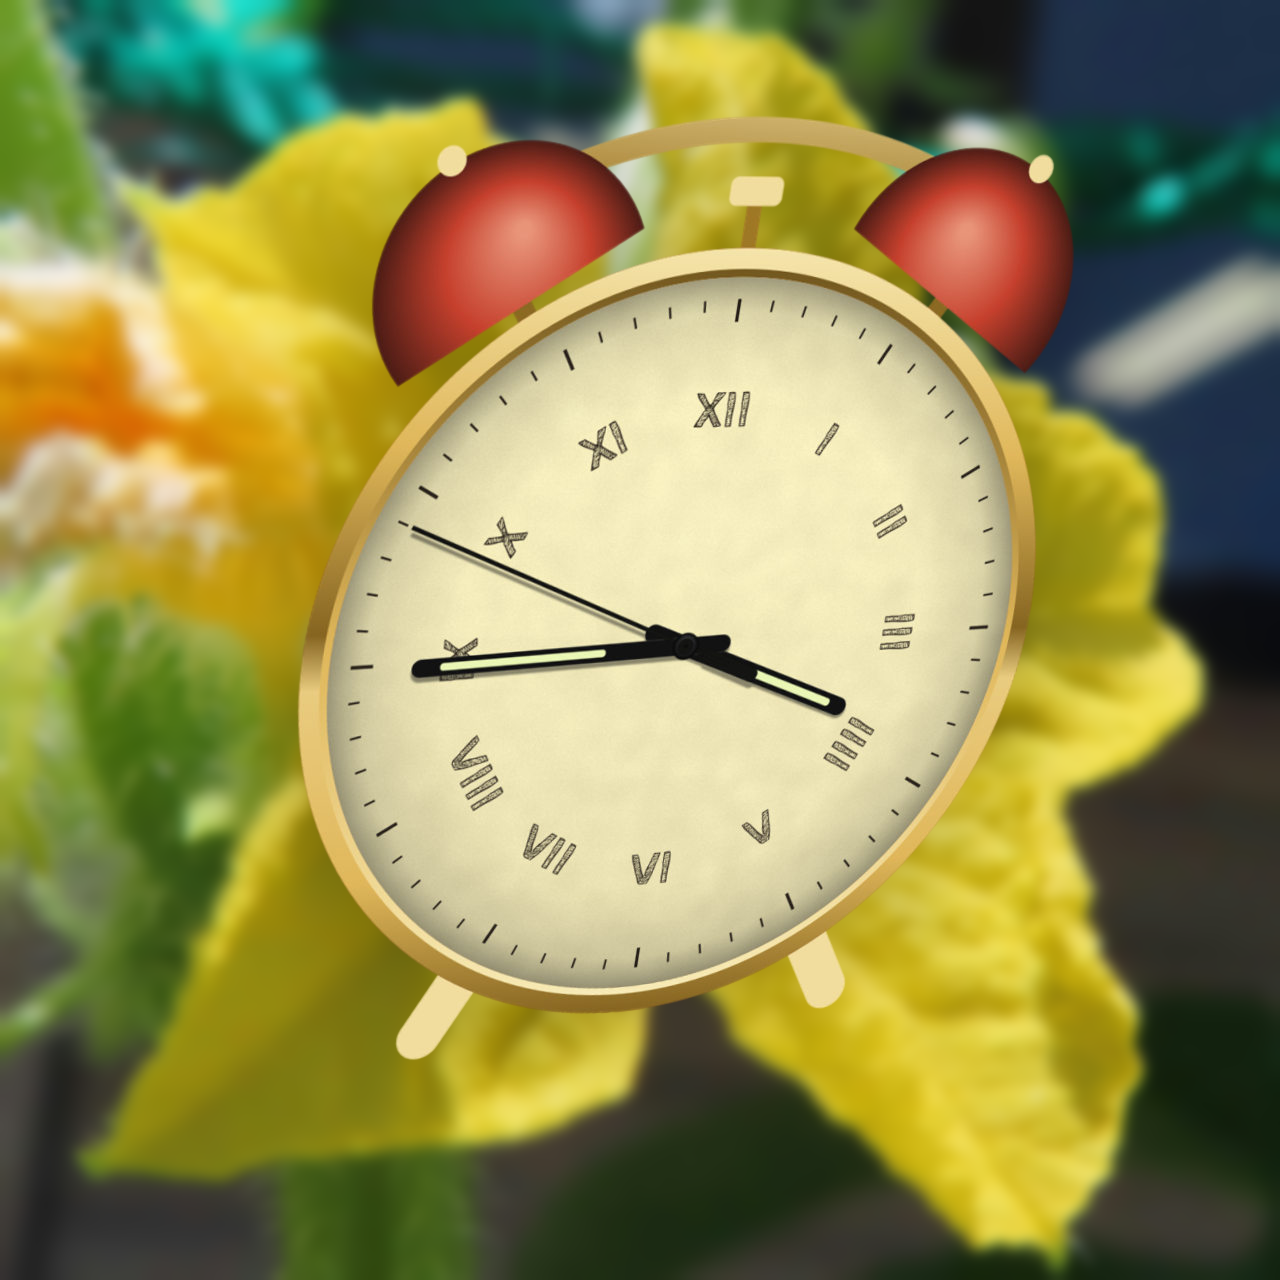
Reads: **3:44:49**
